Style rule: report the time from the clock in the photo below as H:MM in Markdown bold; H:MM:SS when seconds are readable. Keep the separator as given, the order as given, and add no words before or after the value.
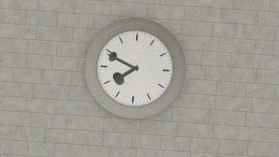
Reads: **7:49**
